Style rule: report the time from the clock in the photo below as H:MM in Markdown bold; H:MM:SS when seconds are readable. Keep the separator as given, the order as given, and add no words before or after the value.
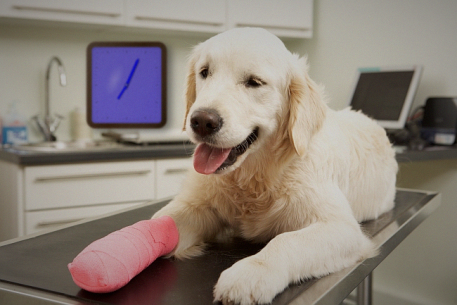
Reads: **7:04**
